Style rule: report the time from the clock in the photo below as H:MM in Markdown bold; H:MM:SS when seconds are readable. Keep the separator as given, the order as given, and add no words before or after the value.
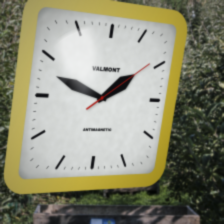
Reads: **1:48:09**
